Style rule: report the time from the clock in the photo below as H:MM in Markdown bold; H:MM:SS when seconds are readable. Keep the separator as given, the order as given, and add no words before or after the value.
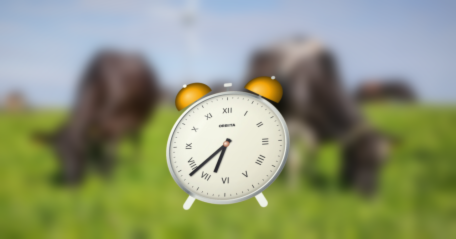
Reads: **6:38**
